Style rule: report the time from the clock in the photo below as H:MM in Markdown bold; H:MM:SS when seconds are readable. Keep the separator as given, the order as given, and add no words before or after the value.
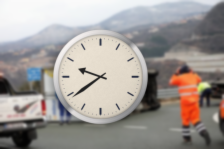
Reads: **9:39**
